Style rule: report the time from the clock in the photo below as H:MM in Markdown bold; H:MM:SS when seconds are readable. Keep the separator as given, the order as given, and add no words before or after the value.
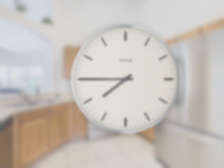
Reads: **7:45**
